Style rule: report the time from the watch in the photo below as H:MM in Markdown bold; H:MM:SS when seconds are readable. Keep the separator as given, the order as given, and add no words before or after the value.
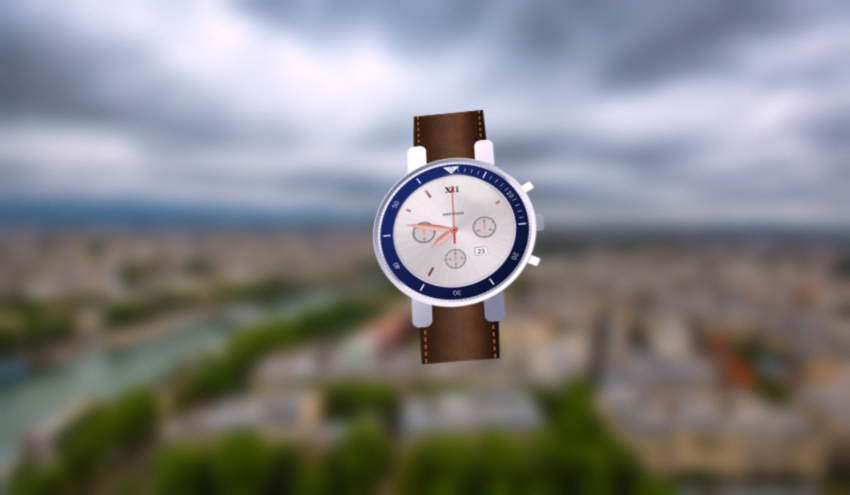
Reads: **7:47**
